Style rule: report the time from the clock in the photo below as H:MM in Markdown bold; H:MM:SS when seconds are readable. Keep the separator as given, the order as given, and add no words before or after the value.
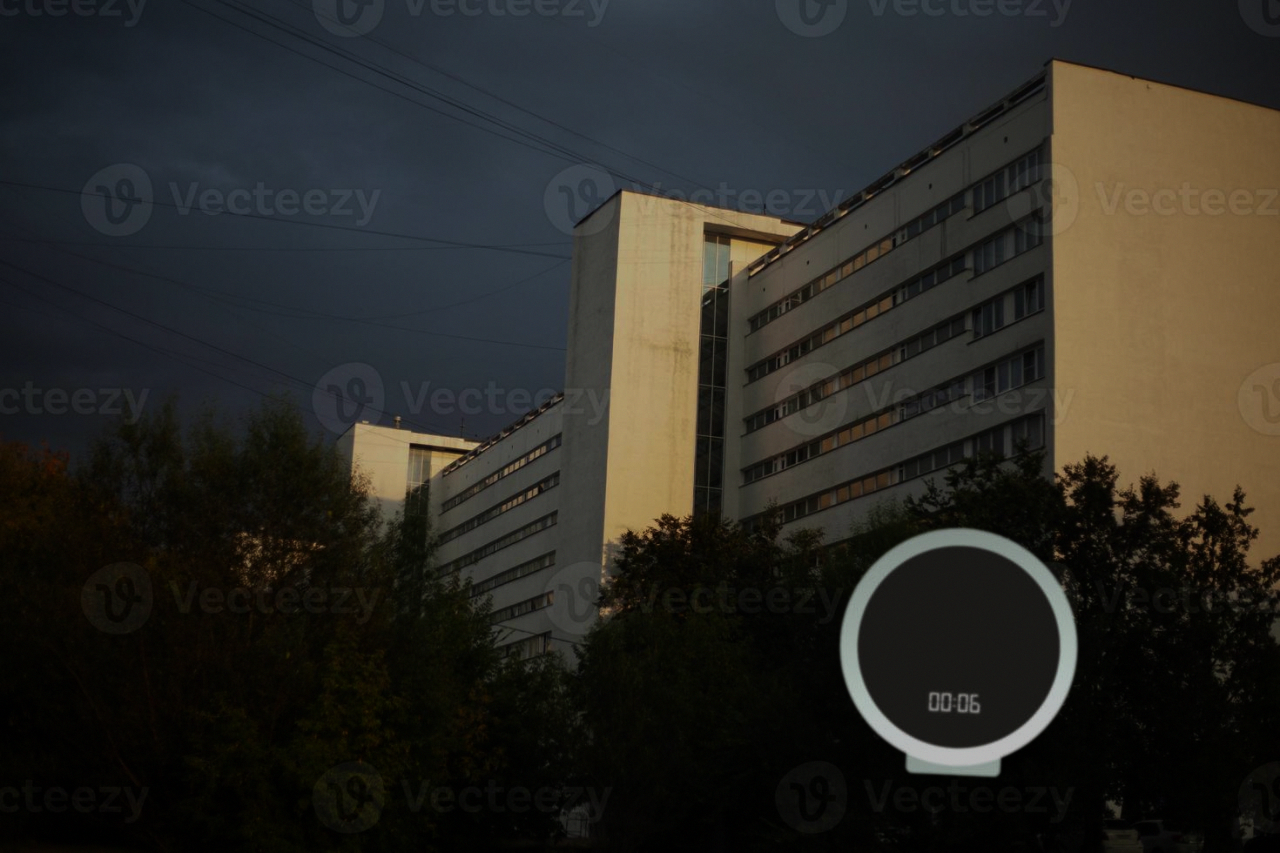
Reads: **0:06**
